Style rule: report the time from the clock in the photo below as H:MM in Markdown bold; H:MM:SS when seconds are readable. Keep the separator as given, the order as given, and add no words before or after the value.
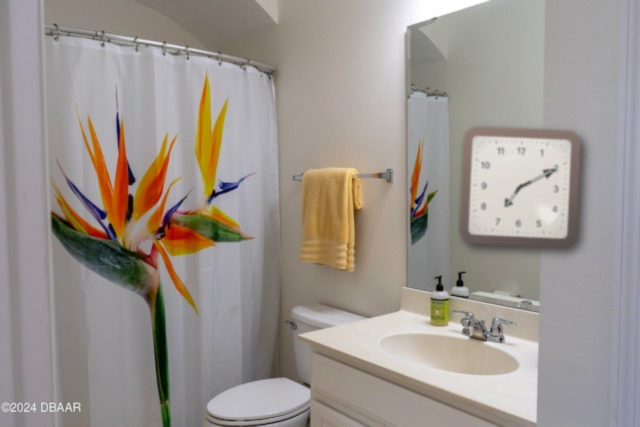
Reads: **7:10**
